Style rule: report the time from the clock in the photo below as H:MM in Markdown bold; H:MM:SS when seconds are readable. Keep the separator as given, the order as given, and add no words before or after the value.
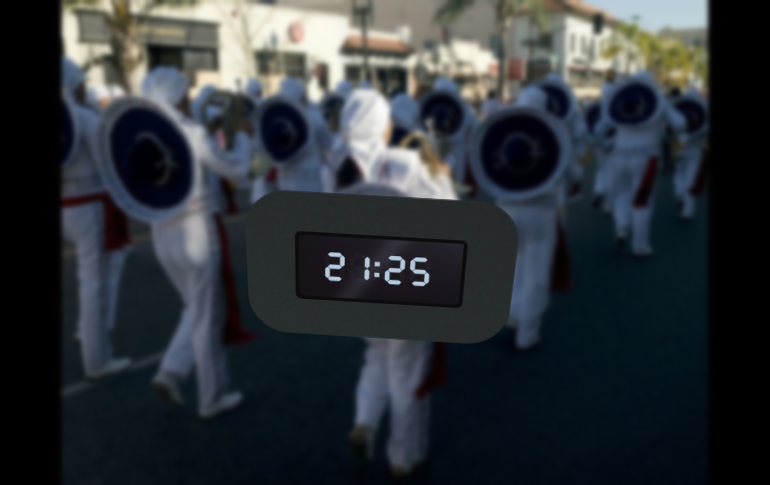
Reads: **21:25**
